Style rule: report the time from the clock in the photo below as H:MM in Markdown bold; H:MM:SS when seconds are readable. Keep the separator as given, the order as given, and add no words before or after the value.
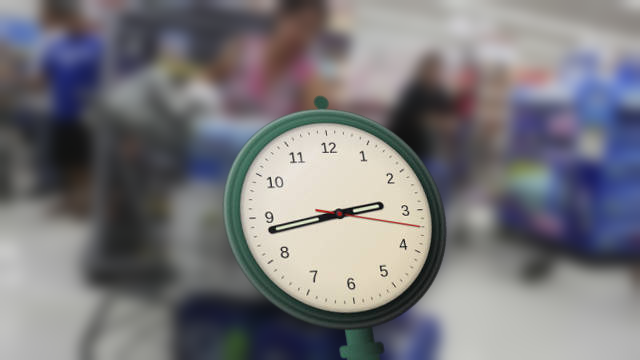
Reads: **2:43:17**
